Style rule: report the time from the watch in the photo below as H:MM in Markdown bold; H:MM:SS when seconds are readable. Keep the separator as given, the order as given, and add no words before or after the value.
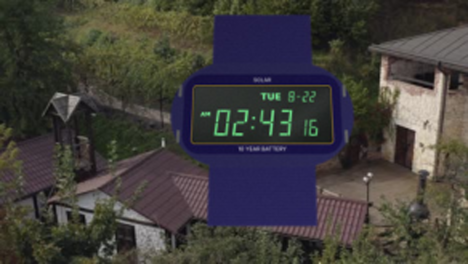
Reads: **2:43:16**
